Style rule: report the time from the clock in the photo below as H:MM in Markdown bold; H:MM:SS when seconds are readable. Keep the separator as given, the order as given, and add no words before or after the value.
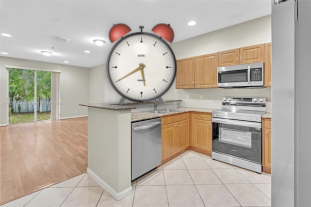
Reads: **5:40**
